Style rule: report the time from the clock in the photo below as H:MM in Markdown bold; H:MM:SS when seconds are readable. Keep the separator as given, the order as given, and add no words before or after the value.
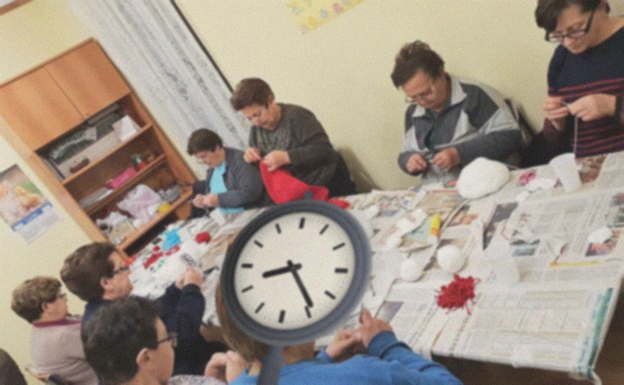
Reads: **8:24**
